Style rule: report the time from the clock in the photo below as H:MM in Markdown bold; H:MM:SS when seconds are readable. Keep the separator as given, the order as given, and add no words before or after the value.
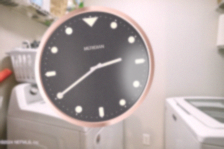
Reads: **2:40**
